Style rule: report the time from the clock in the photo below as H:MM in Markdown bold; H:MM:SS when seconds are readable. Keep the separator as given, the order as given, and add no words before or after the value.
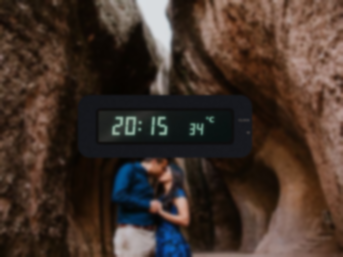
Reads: **20:15**
